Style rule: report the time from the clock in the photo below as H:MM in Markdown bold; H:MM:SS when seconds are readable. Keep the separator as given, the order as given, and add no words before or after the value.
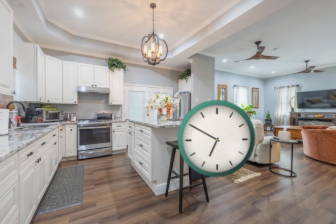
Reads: **6:50**
